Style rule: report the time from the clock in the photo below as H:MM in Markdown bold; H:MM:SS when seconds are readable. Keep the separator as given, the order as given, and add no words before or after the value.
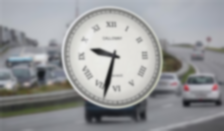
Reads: **9:33**
